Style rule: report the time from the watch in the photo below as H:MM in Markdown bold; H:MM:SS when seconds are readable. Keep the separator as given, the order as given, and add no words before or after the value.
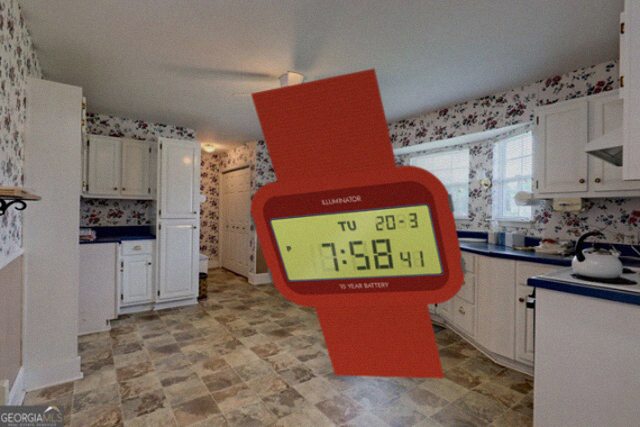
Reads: **7:58:41**
